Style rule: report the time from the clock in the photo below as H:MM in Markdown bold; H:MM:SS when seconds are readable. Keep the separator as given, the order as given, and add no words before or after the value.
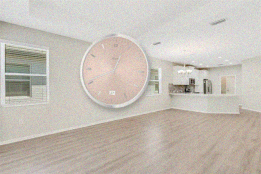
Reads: **12:41**
